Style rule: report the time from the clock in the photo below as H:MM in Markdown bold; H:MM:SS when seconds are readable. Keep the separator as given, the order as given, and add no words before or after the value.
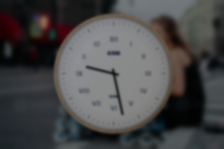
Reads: **9:28**
